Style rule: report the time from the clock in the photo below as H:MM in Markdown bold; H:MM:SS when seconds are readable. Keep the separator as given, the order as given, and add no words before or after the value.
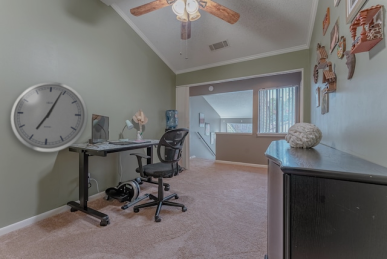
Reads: **7:04**
